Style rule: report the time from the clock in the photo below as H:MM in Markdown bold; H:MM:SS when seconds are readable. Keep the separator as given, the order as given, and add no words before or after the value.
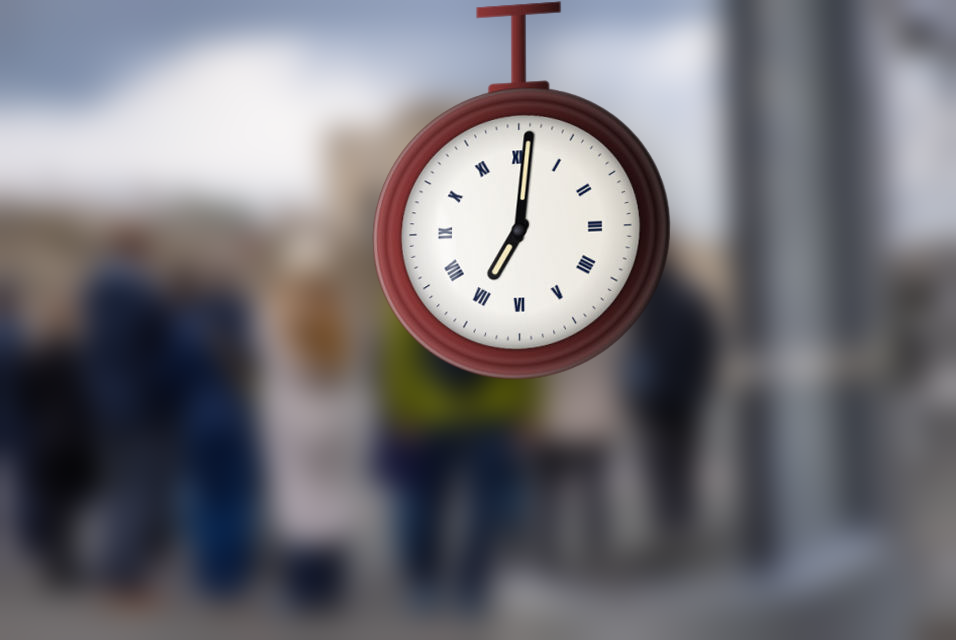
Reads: **7:01**
